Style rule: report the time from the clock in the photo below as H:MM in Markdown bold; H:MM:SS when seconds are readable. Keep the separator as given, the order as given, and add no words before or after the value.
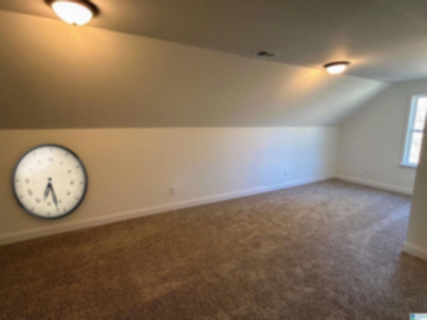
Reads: **6:27**
